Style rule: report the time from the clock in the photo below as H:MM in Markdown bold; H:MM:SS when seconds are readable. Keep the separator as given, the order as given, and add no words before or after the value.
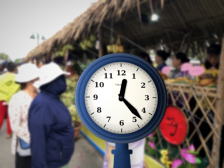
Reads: **12:23**
